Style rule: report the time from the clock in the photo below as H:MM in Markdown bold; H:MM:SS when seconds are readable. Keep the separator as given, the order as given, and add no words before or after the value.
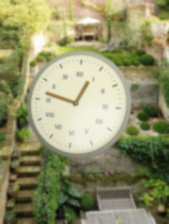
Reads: **12:47**
